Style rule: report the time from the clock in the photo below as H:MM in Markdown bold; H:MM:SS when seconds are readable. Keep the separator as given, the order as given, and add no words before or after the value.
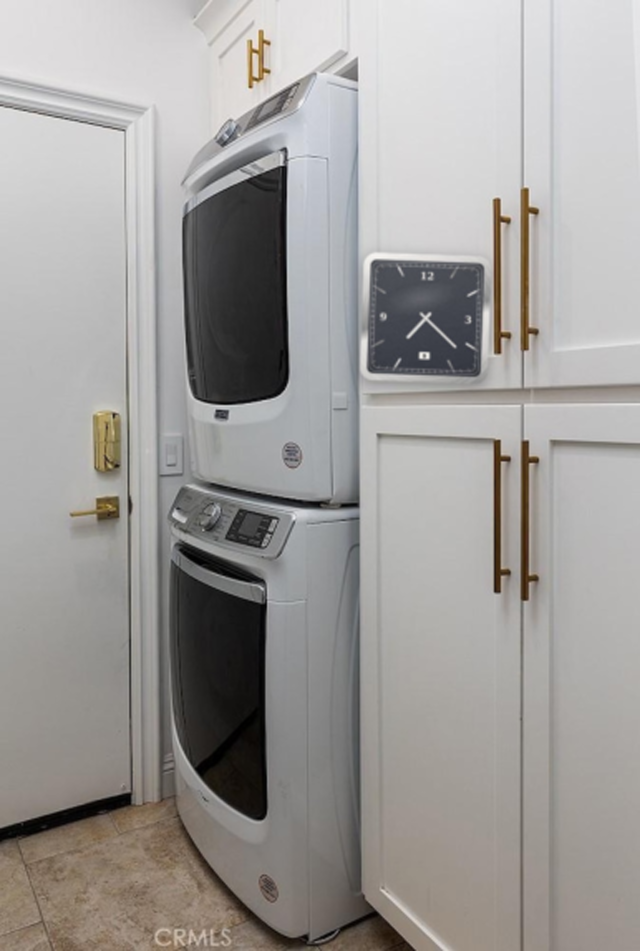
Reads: **7:22**
